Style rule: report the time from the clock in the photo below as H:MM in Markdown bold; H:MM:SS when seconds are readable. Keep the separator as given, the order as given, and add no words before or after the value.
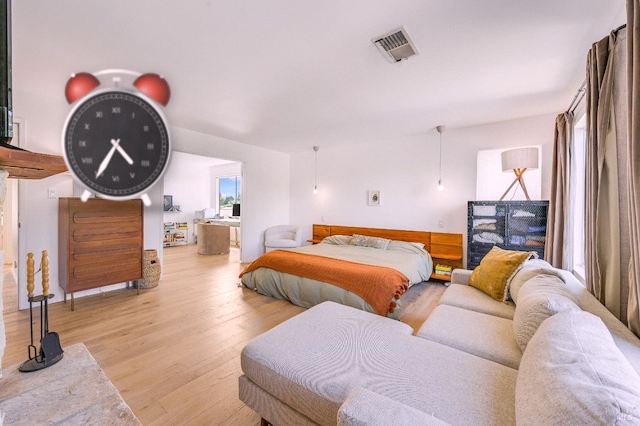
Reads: **4:35**
